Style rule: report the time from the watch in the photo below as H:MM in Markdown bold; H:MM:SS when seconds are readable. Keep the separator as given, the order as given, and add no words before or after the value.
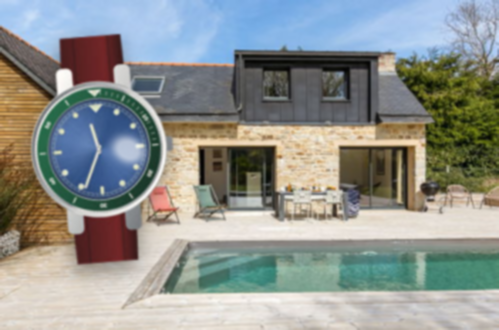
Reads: **11:34**
